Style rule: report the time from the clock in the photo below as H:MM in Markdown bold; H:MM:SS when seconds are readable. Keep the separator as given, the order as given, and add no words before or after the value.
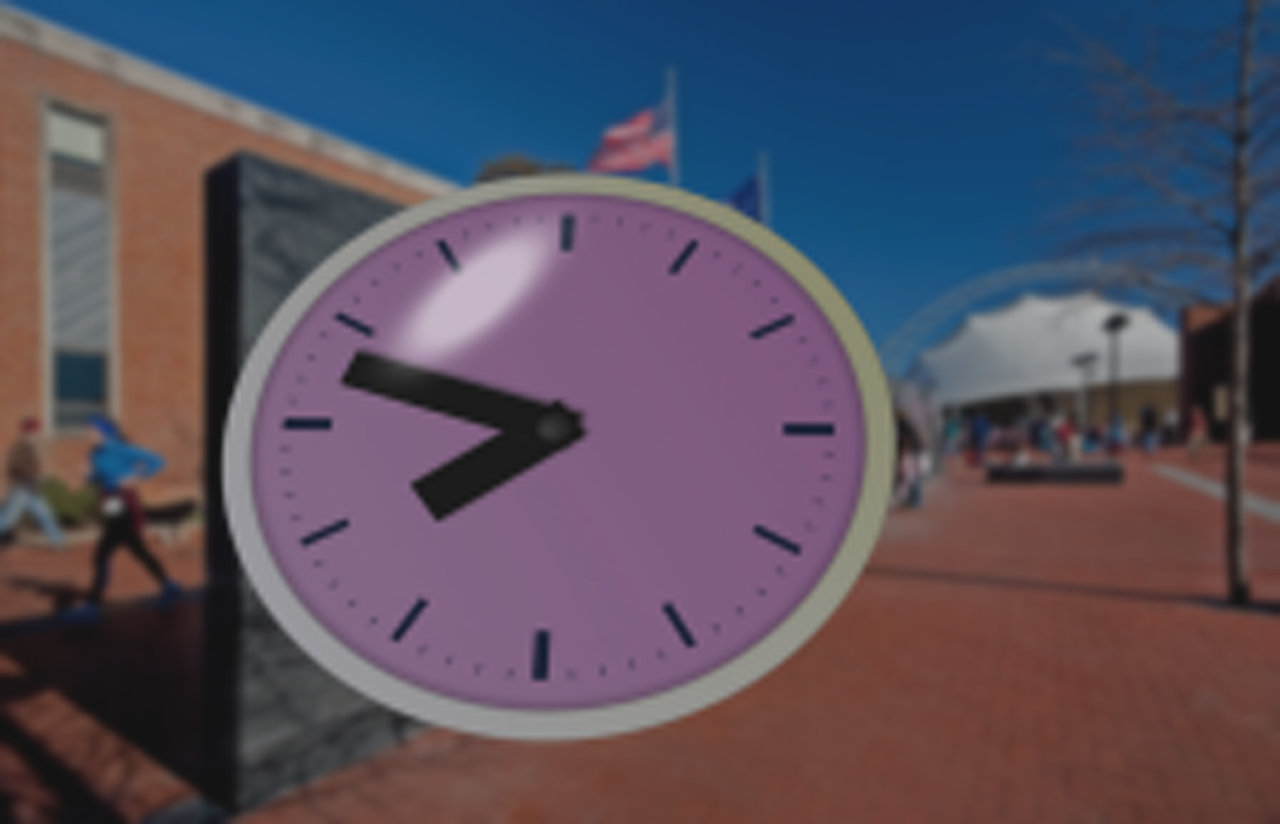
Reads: **7:48**
